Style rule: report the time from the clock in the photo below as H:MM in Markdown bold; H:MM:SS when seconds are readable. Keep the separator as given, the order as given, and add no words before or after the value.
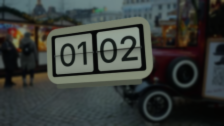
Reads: **1:02**
